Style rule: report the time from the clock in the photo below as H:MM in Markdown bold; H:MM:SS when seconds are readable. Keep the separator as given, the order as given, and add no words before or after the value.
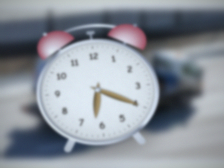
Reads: **6:20**
